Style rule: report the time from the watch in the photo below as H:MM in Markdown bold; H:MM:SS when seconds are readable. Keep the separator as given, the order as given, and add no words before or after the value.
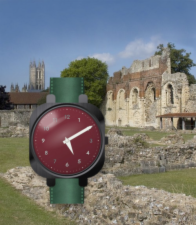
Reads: **5:10**
